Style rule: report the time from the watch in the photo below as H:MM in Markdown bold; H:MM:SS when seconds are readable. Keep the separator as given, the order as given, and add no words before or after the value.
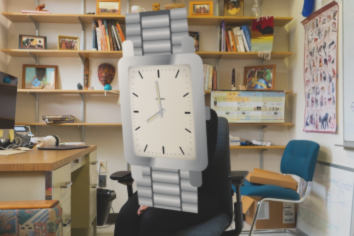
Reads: **7:59**
